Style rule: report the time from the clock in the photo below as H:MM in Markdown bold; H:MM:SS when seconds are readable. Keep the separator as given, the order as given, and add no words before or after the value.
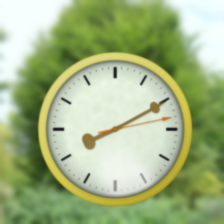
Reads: **8:10:13**
